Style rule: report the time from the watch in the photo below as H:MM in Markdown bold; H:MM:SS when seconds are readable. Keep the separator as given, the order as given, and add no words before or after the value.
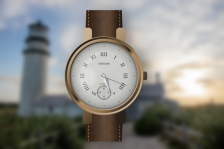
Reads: **5:19**
